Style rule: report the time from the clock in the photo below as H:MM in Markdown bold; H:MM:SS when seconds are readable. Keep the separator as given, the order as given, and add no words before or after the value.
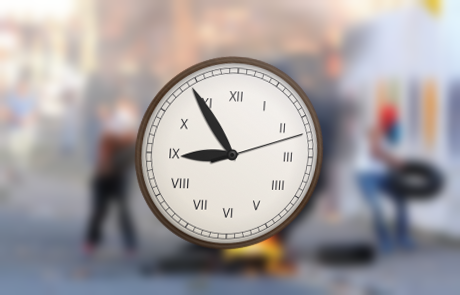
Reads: **8:54:12**
